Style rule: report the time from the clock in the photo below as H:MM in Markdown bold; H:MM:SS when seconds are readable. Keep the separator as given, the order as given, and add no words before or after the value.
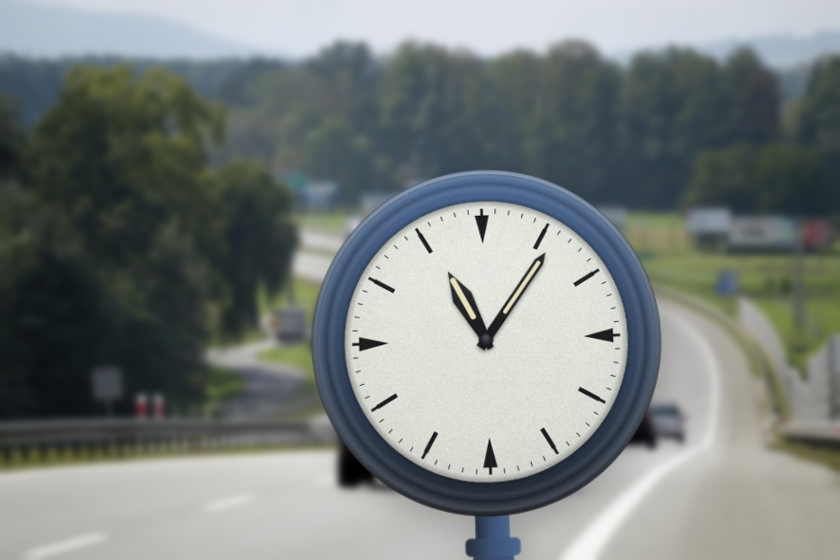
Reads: **11:06**
